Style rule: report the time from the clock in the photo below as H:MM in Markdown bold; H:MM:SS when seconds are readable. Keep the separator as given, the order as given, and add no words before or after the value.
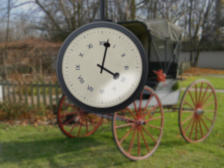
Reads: **4:02**
